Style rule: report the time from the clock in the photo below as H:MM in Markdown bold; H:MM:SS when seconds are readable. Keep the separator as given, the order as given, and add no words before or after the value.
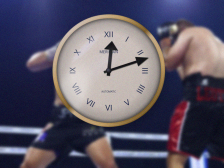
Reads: **12:12**
